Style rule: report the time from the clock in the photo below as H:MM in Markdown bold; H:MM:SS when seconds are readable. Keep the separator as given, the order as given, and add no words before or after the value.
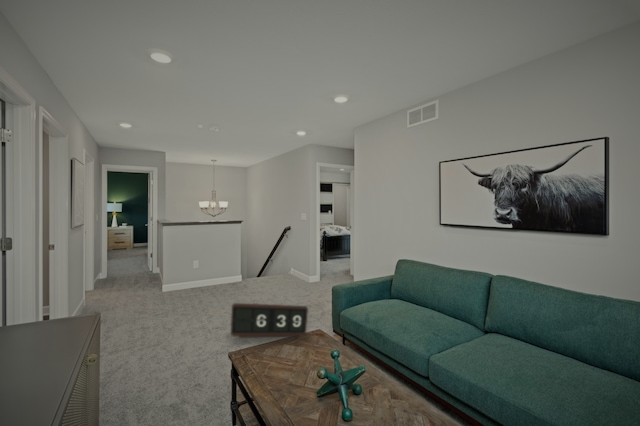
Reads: **6:39**
